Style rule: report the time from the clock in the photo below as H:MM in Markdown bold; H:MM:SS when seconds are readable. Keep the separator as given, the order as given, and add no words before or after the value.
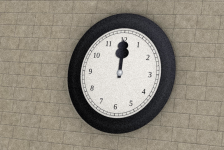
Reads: **12:00**
